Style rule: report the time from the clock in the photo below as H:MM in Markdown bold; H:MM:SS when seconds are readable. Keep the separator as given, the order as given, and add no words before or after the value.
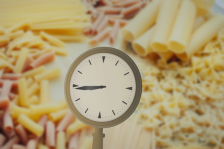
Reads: **8:44**
